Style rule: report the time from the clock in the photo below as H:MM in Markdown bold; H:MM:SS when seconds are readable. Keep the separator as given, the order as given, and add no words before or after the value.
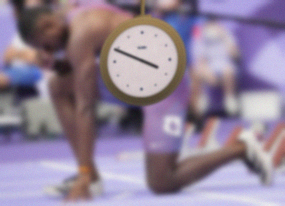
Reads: **3:49**
